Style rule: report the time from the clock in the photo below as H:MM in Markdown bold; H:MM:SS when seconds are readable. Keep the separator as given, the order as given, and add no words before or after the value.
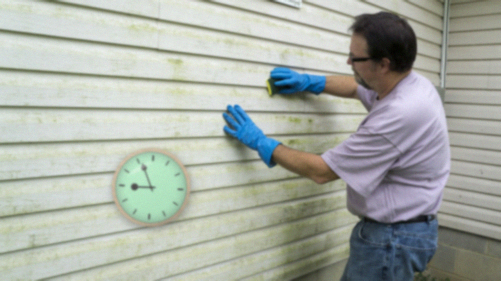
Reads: **8:56**
